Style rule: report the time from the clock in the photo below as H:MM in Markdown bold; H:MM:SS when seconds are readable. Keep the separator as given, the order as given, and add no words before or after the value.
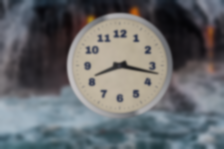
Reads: **8:17**
